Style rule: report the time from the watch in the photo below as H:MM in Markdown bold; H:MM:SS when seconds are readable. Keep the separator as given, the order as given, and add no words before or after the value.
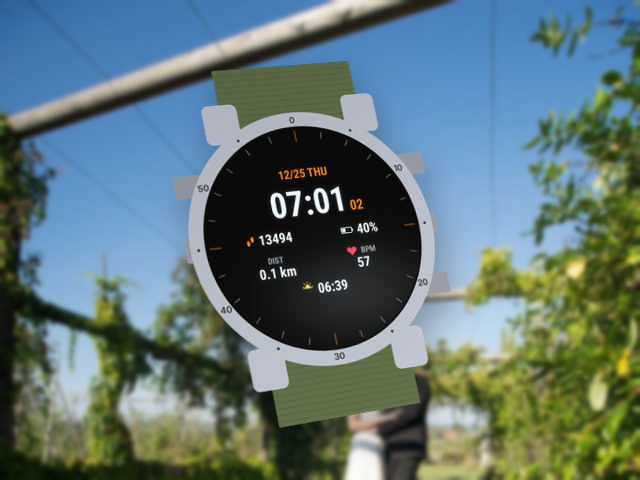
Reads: **7:01:02**
